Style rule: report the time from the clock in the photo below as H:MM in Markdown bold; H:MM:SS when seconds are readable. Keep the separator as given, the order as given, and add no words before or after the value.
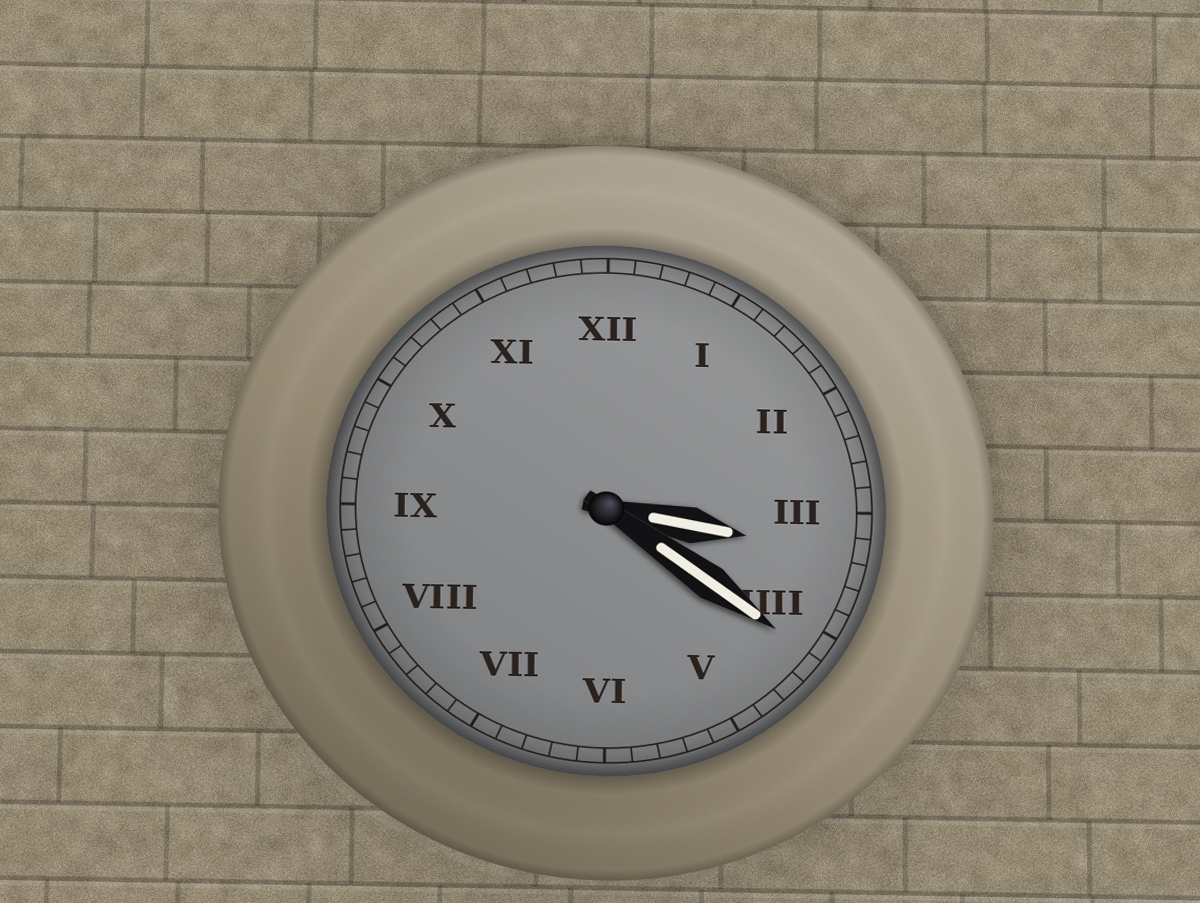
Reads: **3:21**
